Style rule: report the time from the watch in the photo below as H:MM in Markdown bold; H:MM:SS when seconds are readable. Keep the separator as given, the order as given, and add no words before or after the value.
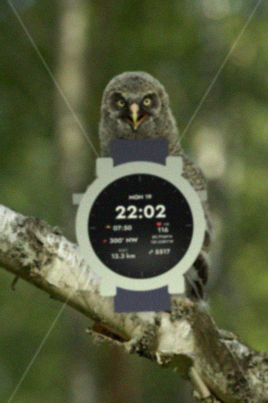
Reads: **22:02**
